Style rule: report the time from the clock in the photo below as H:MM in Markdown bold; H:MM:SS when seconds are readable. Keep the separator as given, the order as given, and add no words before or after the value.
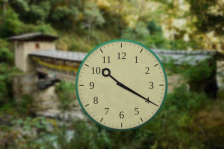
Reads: **10:20**
